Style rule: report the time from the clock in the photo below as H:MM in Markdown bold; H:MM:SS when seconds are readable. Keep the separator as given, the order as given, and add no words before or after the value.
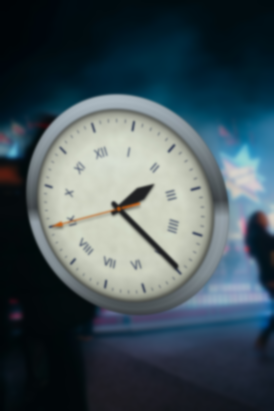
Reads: **2:24:45**
